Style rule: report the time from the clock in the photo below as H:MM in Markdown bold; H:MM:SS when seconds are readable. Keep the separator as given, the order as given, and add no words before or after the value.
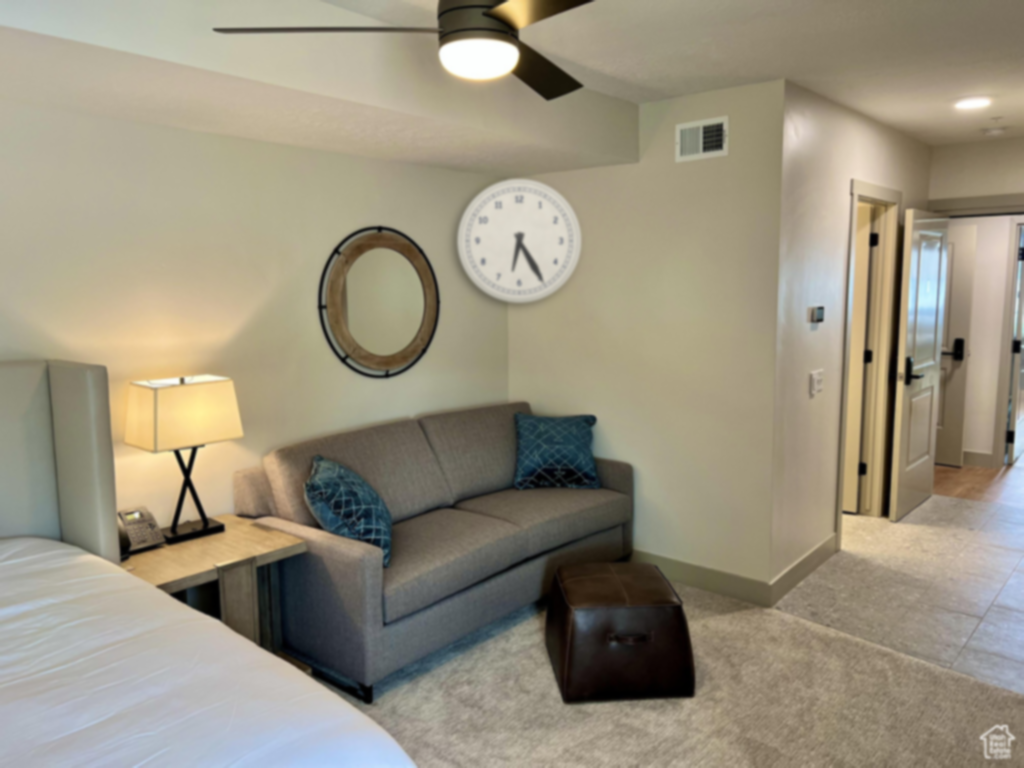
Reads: **6:25**
